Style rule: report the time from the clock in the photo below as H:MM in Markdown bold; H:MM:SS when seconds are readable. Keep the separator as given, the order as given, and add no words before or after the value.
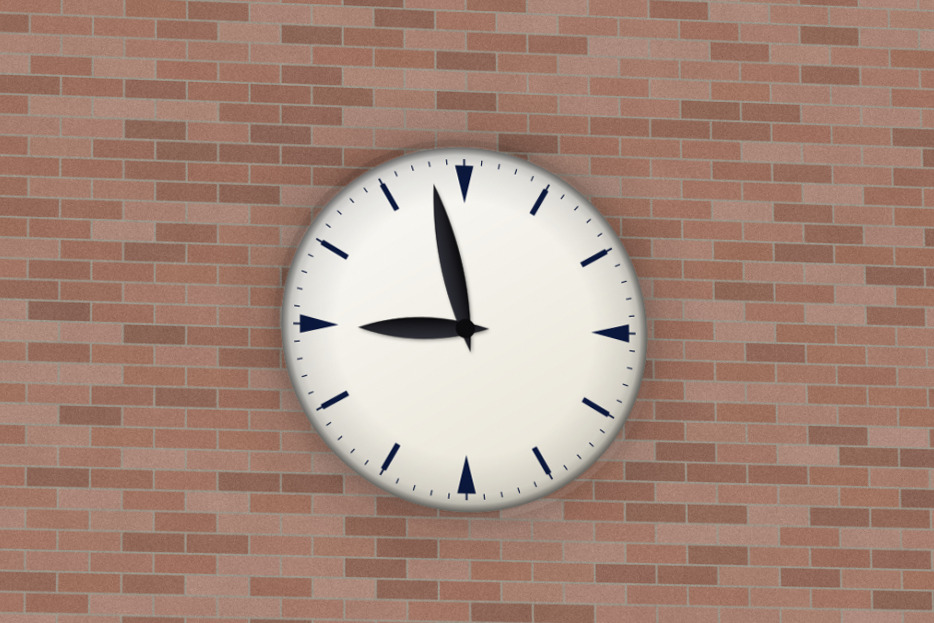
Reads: **8:58**
